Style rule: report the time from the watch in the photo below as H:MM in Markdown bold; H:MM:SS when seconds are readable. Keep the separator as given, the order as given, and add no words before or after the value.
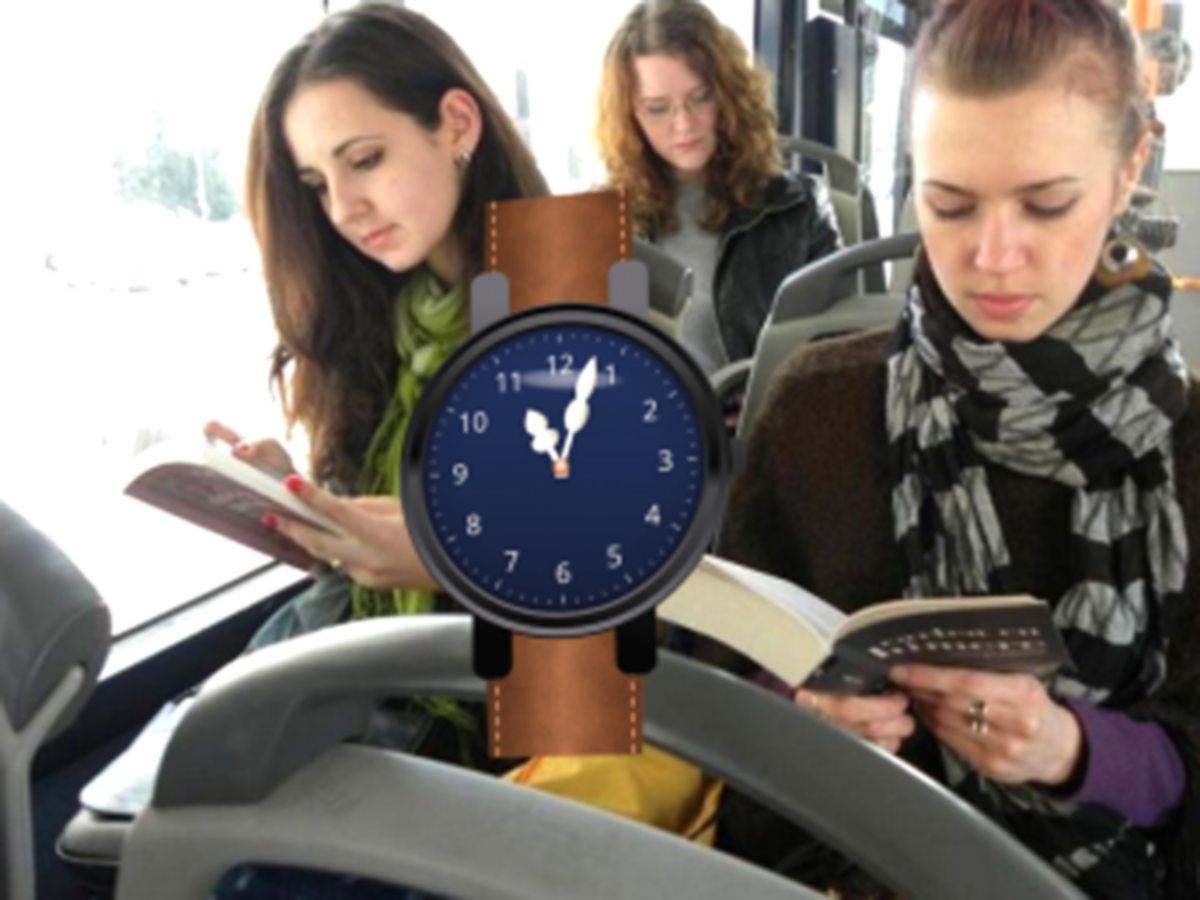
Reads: **11:03**
